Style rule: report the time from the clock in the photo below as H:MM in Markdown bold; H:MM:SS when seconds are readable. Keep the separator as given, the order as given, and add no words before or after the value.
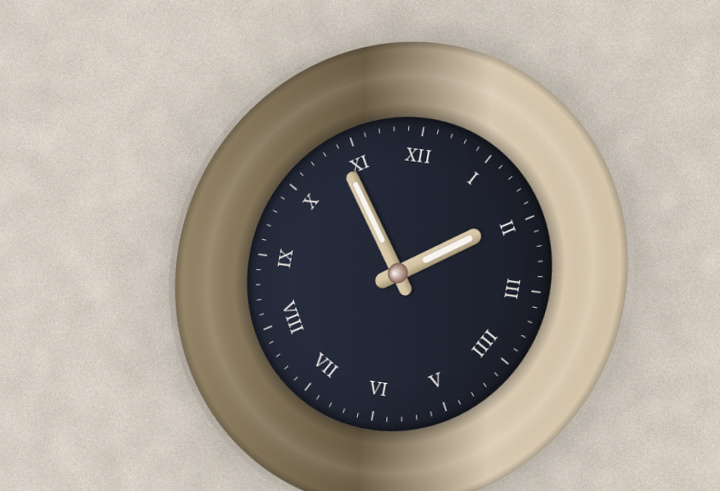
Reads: **1:54**
